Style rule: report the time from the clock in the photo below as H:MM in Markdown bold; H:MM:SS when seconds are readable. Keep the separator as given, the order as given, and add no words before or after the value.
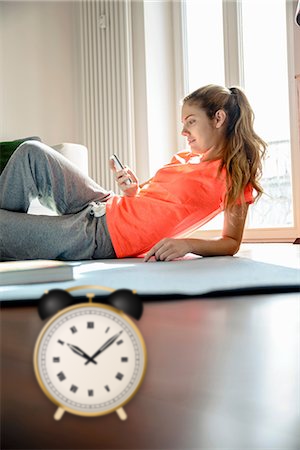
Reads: **10:08**
